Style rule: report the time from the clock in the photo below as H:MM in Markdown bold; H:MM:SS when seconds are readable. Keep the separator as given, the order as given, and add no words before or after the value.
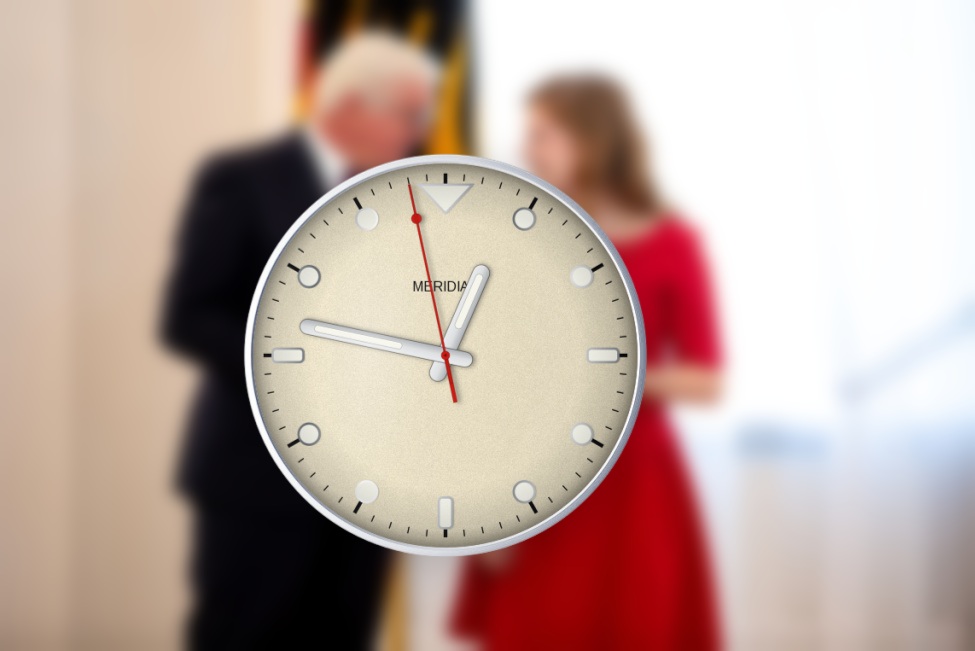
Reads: **12:46:58**
